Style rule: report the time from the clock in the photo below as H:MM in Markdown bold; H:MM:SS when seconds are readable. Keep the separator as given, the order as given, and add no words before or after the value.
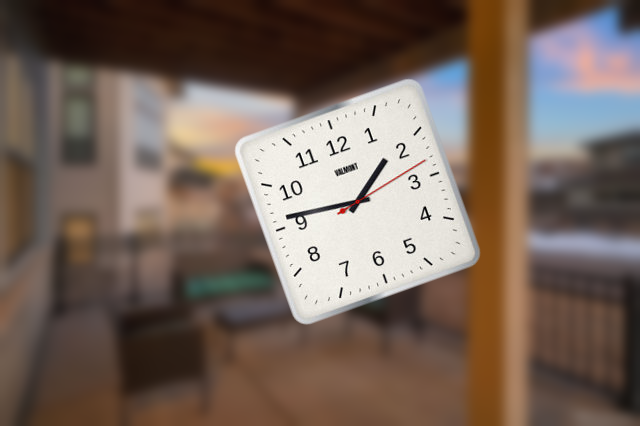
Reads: **1:46:13**
